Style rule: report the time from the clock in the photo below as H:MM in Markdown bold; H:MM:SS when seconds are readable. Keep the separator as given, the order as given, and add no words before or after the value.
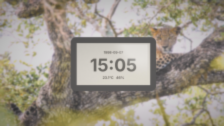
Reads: **15:05**
